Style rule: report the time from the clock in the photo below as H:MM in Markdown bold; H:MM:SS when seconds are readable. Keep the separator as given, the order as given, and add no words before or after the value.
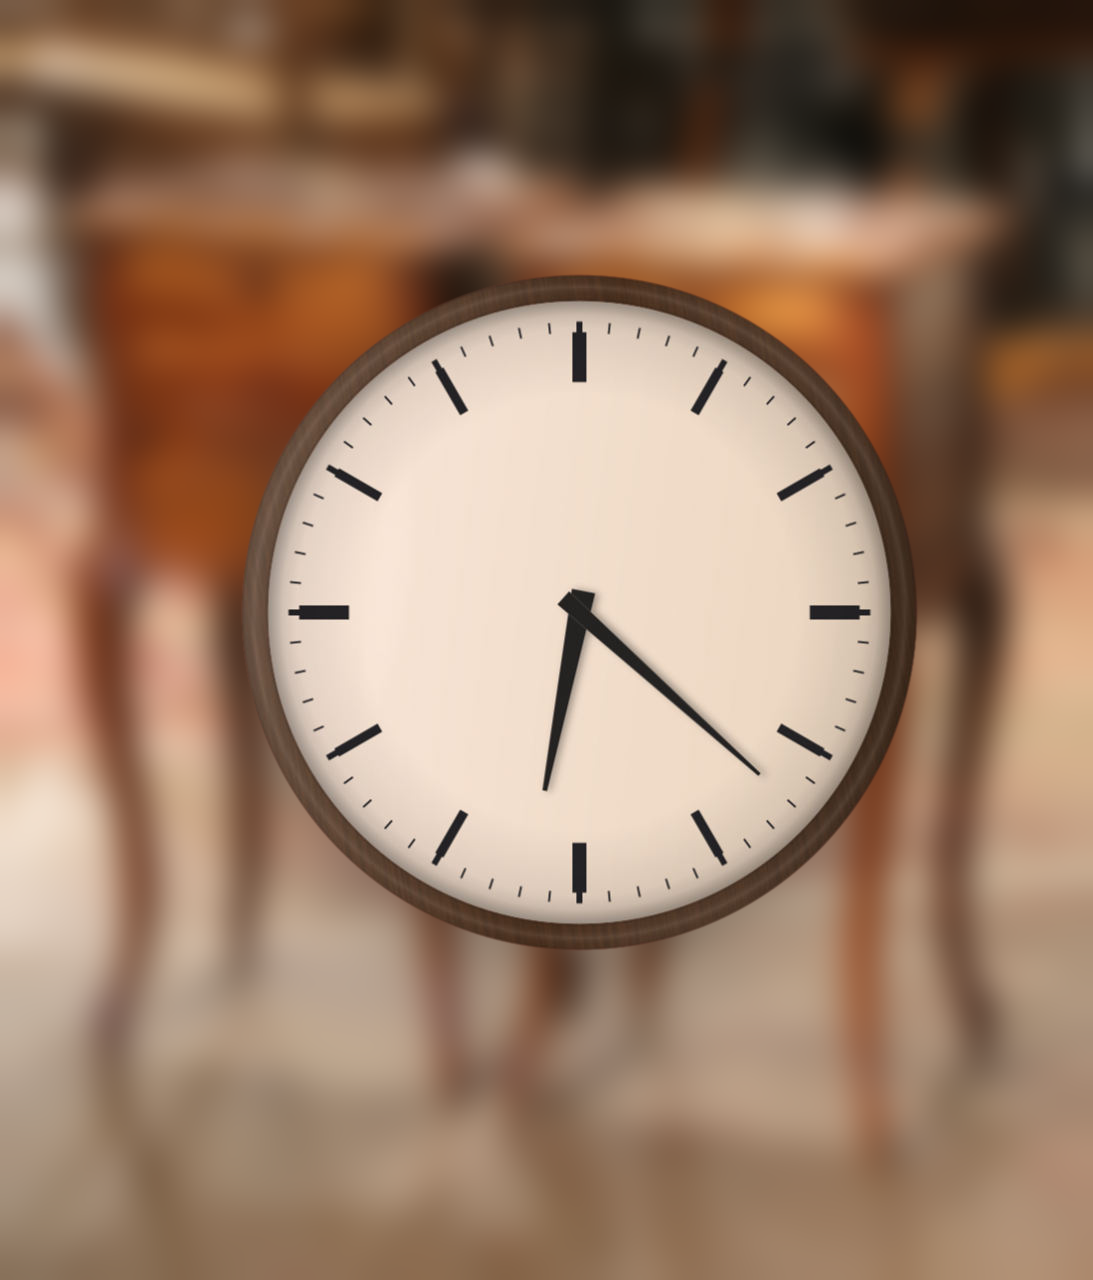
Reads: **6:22**
